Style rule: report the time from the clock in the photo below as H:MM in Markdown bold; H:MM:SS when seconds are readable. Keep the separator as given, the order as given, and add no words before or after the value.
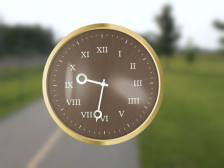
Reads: **9:32**
